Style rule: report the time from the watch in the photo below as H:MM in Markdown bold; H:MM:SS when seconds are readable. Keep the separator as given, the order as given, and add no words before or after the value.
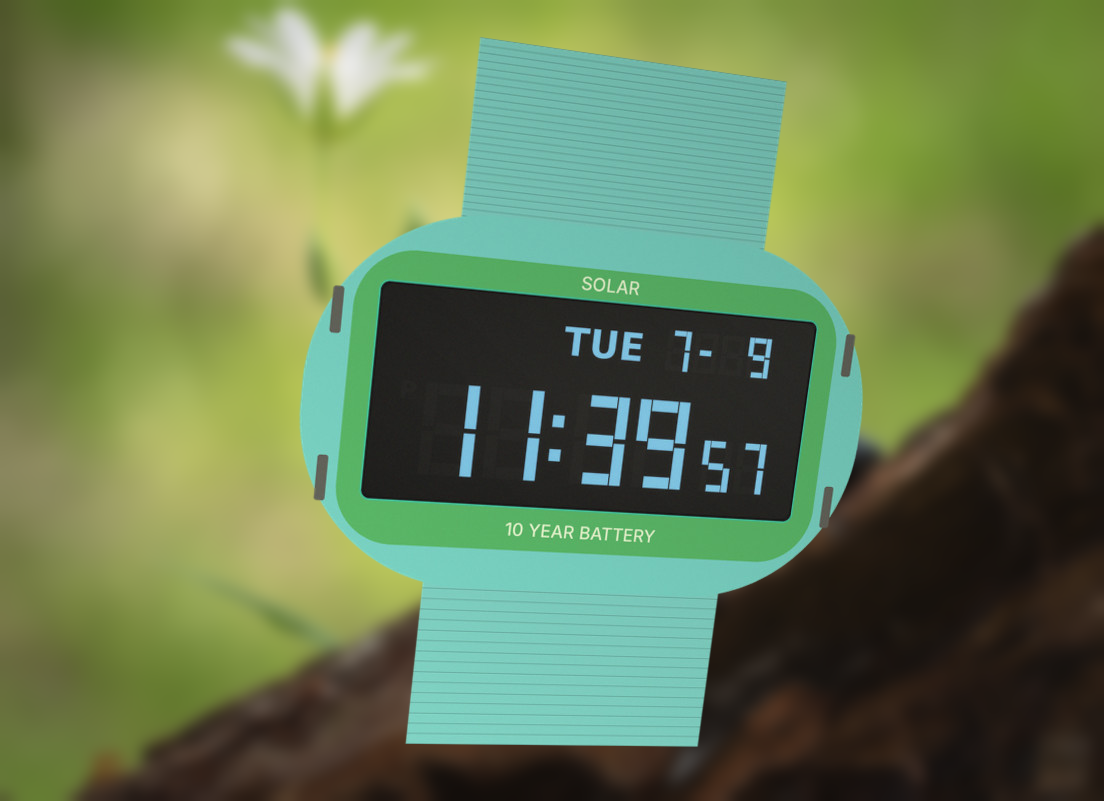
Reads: **11:39:57**
